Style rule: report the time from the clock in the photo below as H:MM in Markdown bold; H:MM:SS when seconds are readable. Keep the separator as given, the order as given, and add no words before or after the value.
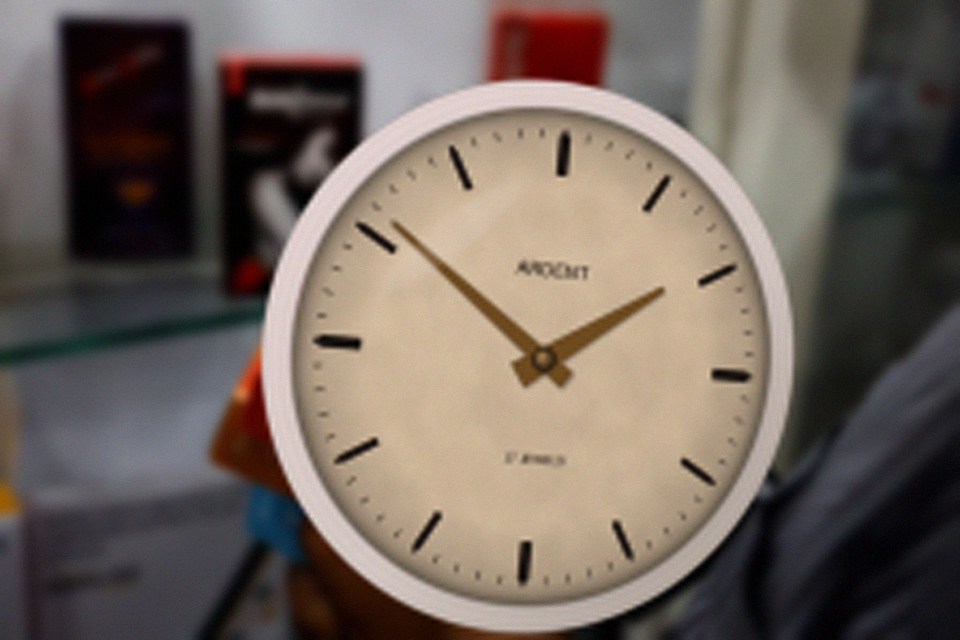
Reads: **1:51**
